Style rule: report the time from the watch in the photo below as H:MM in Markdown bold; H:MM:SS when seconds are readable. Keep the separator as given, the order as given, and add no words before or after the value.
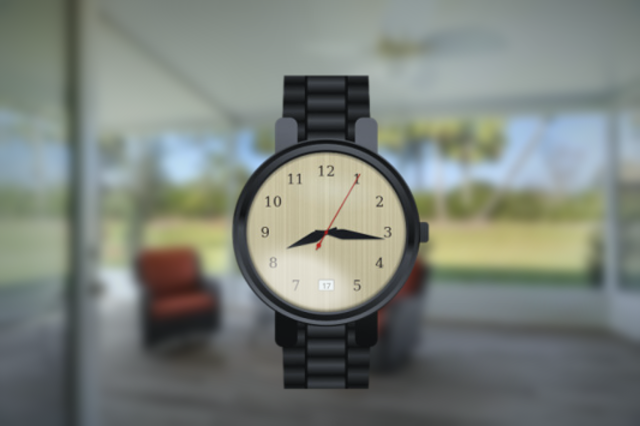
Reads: **8:16:05**
